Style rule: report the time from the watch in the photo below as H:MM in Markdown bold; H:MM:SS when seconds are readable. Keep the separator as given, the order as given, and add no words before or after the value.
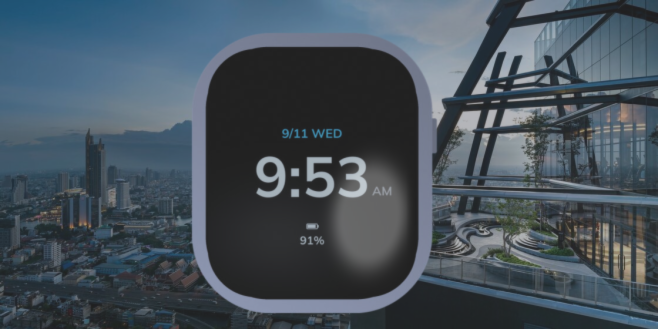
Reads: **9:53**
